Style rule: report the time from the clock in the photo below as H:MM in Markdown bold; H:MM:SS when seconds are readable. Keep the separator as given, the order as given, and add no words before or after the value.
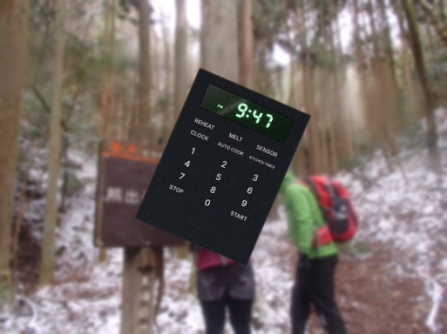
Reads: **9:47**
